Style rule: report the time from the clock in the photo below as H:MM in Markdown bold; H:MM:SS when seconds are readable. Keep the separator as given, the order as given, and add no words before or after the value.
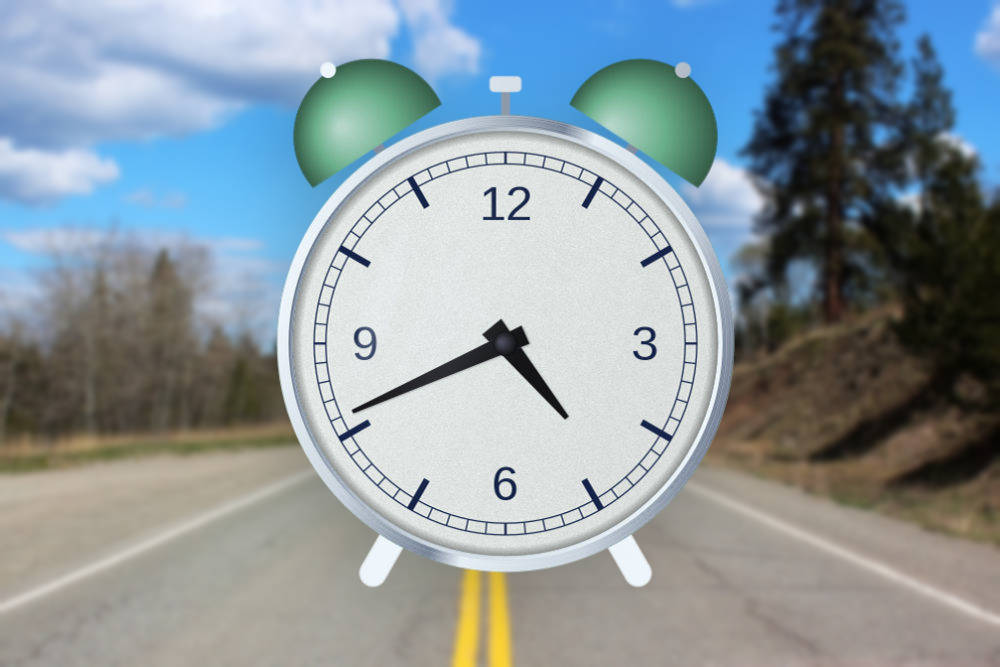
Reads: **4:41**
